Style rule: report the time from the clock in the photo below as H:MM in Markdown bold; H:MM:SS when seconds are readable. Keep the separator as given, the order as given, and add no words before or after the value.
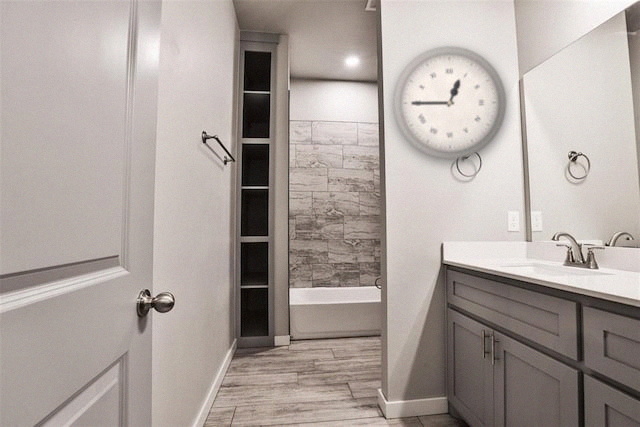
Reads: **12:45**
